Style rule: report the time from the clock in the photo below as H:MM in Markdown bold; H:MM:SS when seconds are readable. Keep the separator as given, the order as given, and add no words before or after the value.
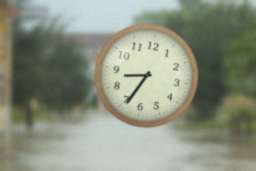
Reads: **8:34**
